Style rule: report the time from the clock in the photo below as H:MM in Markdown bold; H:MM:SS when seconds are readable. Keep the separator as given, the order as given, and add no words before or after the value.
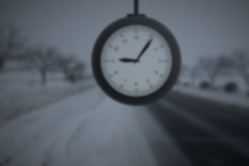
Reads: **9:06**
